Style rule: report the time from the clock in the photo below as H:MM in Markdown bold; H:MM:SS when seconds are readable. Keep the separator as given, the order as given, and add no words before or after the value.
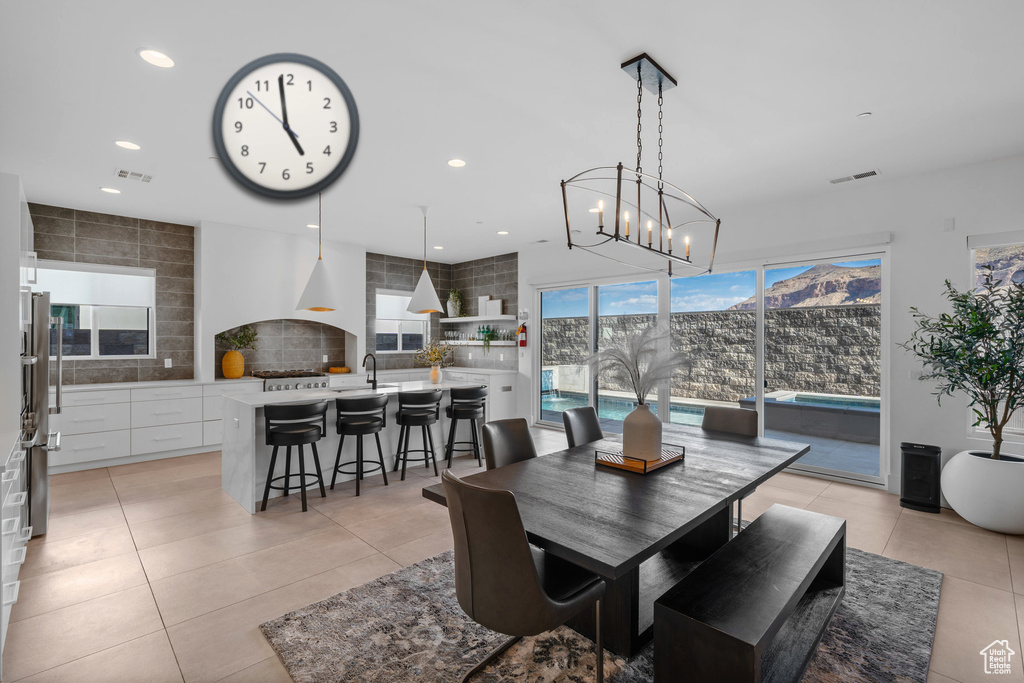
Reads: **4:58:52**
